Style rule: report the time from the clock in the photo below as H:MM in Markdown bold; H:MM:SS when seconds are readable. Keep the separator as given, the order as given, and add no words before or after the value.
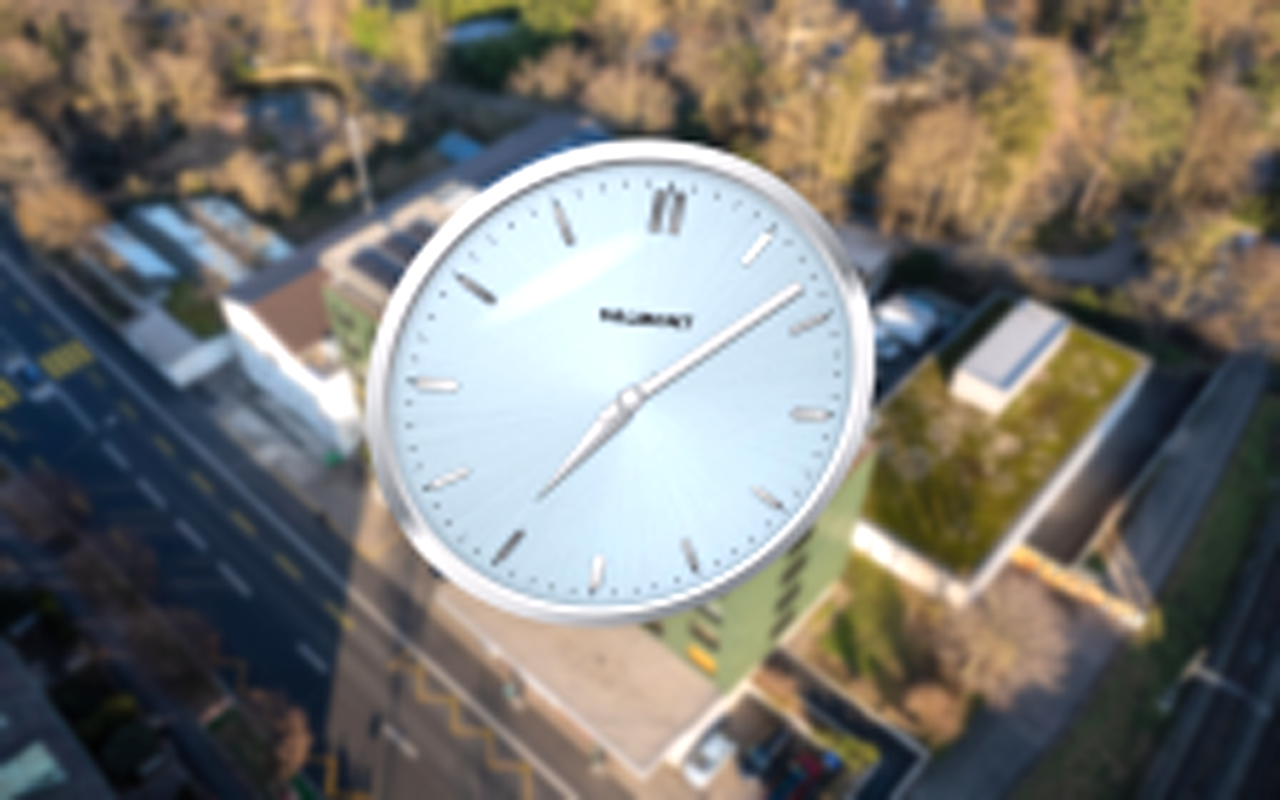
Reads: **7:08**
